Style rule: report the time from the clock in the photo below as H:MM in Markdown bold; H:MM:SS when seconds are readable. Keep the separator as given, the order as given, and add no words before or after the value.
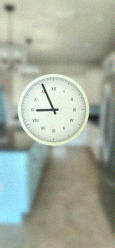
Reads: **8:56**
